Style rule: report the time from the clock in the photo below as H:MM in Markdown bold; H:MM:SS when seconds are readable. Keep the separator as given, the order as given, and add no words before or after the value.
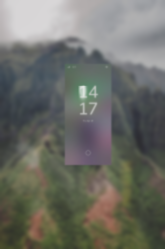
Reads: **14:17**
